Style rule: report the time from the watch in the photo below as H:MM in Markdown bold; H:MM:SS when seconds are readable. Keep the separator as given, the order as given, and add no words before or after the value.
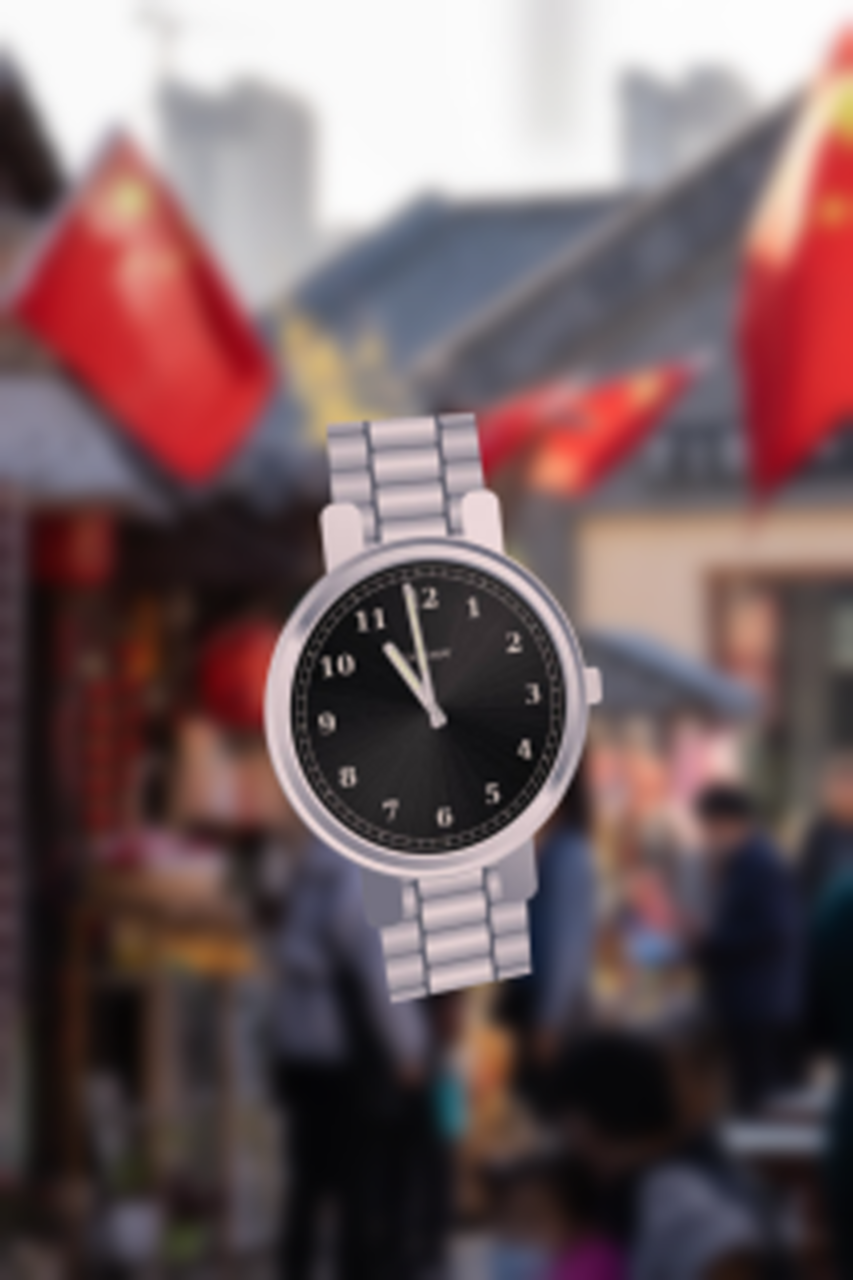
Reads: **10:59**
